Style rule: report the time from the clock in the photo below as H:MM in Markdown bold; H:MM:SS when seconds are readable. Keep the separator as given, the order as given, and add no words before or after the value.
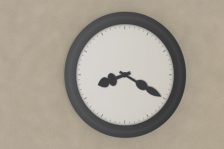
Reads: **8:20**
